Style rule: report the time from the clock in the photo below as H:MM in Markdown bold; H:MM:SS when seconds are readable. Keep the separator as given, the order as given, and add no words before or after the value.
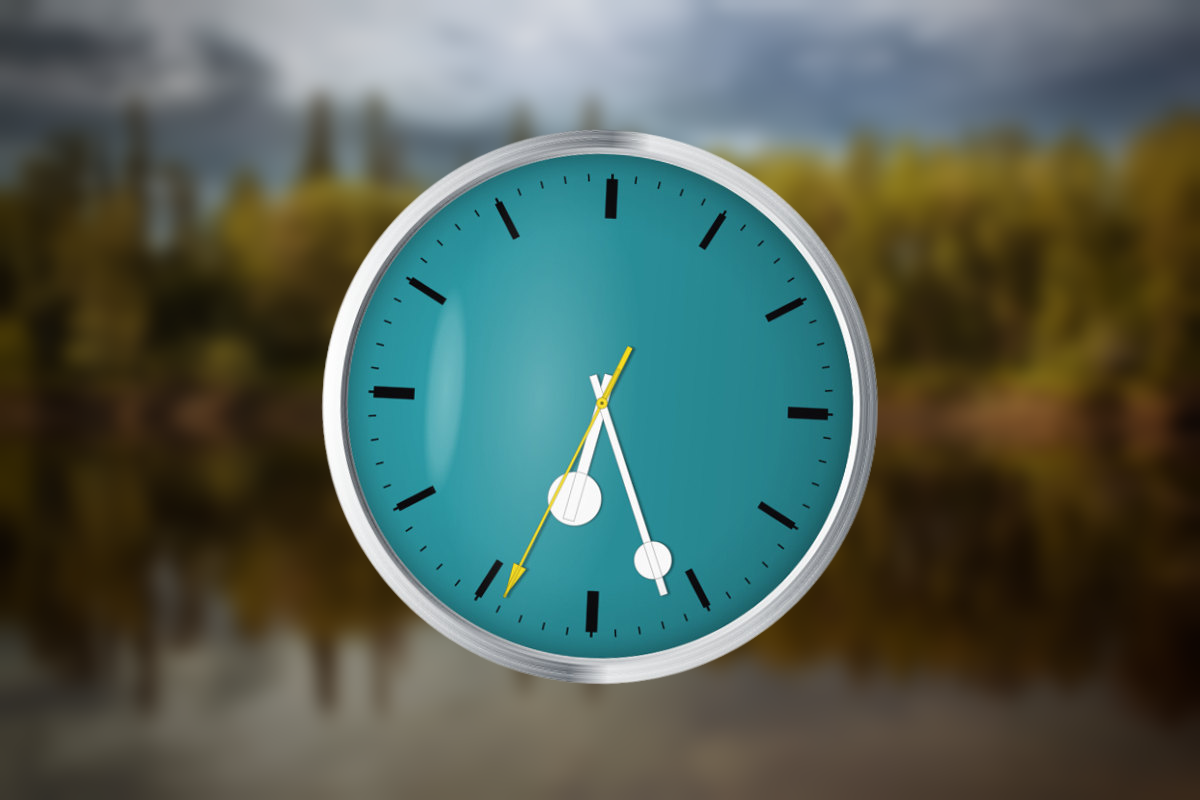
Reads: **6:26:34**
